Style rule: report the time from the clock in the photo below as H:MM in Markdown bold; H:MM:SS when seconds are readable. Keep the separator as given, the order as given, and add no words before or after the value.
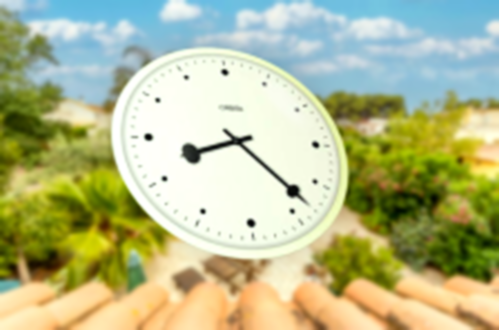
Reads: **8:23**
